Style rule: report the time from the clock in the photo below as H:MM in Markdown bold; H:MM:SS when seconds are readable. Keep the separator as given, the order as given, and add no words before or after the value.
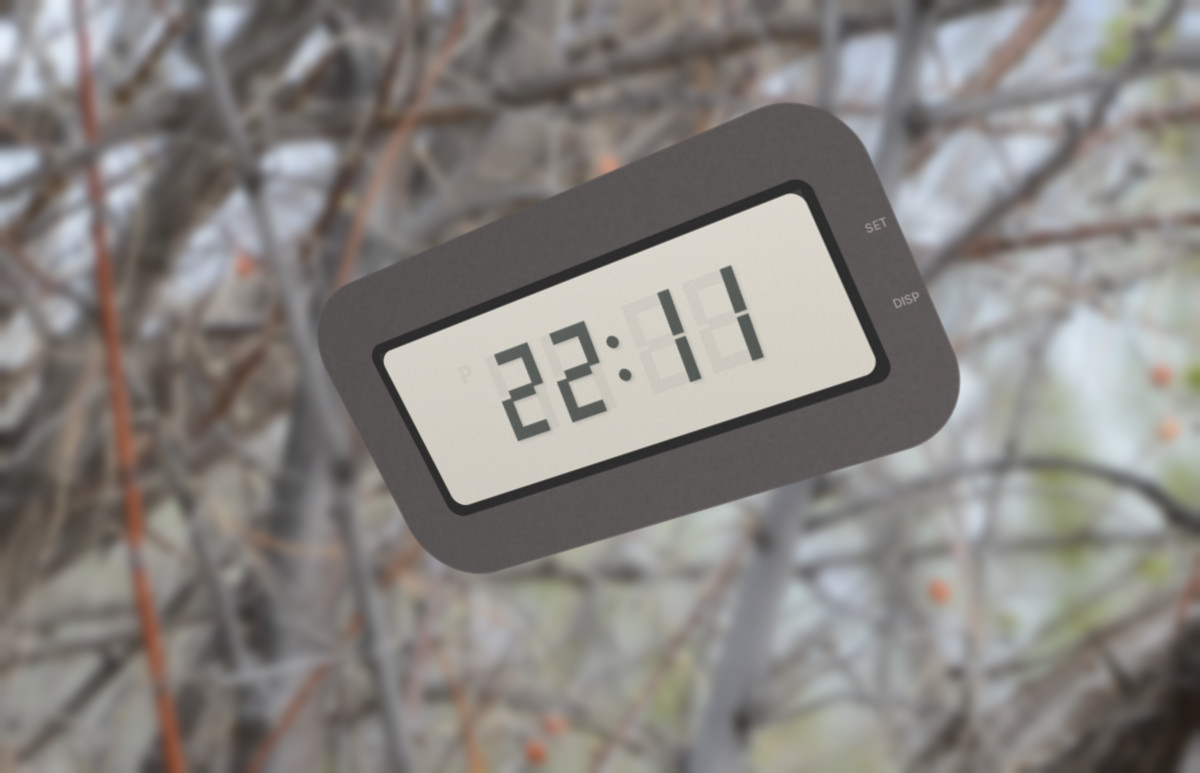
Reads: **22:11**
